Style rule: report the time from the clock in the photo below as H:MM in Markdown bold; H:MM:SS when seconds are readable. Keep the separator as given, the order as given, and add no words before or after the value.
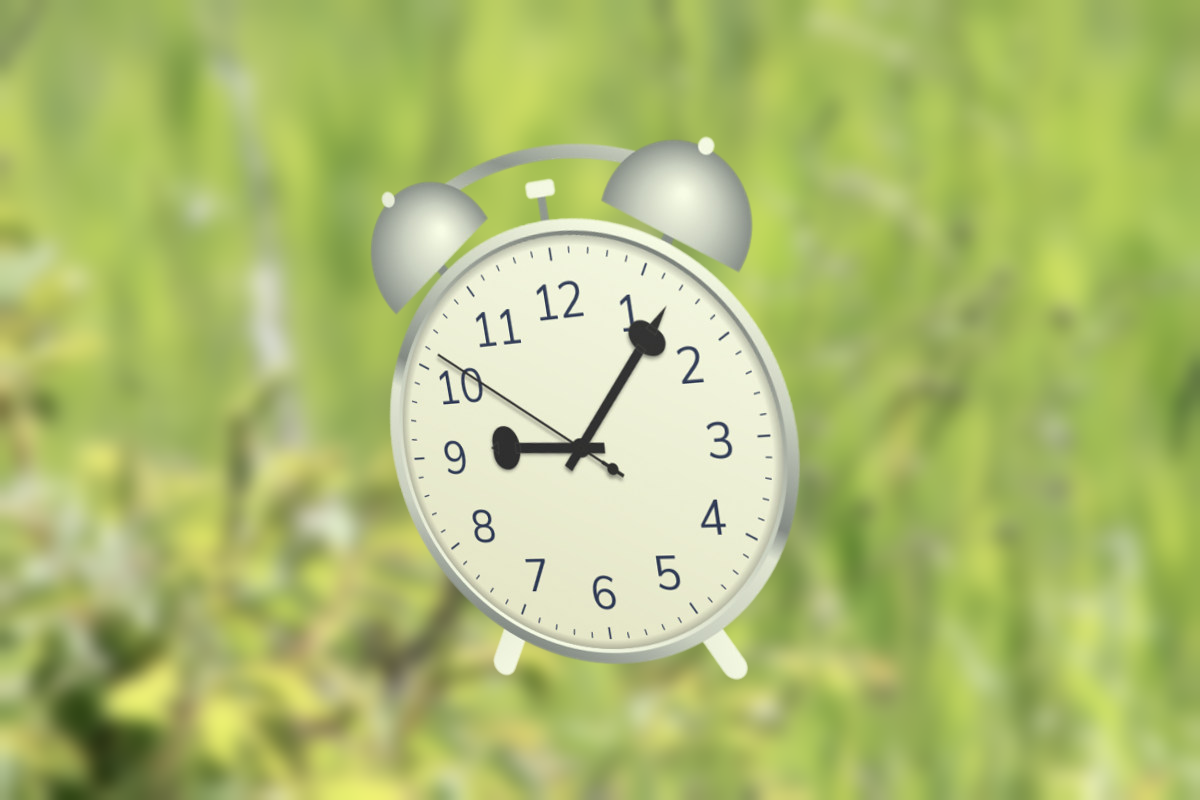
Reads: **9:06:51**
